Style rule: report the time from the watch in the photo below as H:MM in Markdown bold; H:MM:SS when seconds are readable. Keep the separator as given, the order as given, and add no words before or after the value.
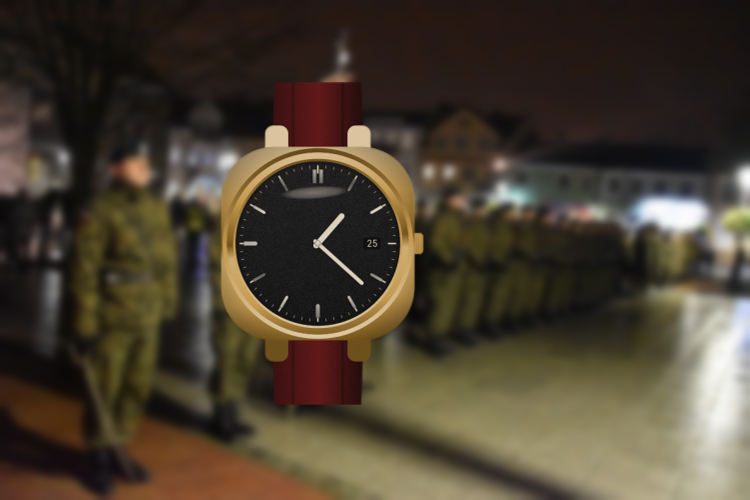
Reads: **1:22**
